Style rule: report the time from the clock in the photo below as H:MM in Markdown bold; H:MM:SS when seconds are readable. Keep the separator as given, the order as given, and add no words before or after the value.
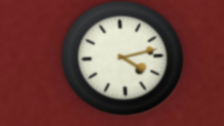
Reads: **4:13**
